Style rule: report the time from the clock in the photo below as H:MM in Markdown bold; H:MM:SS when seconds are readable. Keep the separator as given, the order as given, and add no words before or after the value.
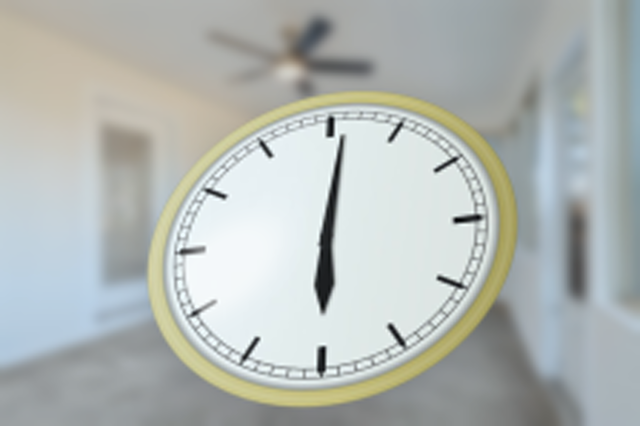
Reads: **6:01**
